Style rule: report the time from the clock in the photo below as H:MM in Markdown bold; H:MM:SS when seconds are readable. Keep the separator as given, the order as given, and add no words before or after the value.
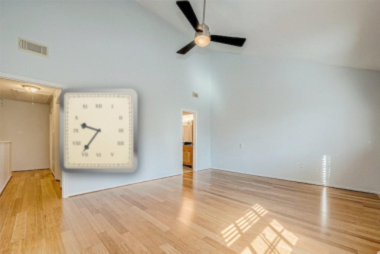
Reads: **9:36**
